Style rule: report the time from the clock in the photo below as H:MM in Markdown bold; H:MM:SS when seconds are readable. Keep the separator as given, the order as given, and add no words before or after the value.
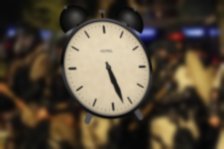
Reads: **5:27**
